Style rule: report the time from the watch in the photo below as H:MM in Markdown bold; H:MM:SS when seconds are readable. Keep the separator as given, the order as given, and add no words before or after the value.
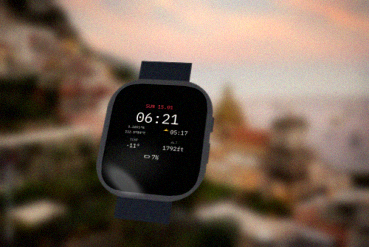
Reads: **6:21**
